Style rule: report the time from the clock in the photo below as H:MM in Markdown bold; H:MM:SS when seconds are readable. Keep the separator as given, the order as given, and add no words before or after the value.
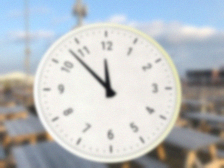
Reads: **11:53**
